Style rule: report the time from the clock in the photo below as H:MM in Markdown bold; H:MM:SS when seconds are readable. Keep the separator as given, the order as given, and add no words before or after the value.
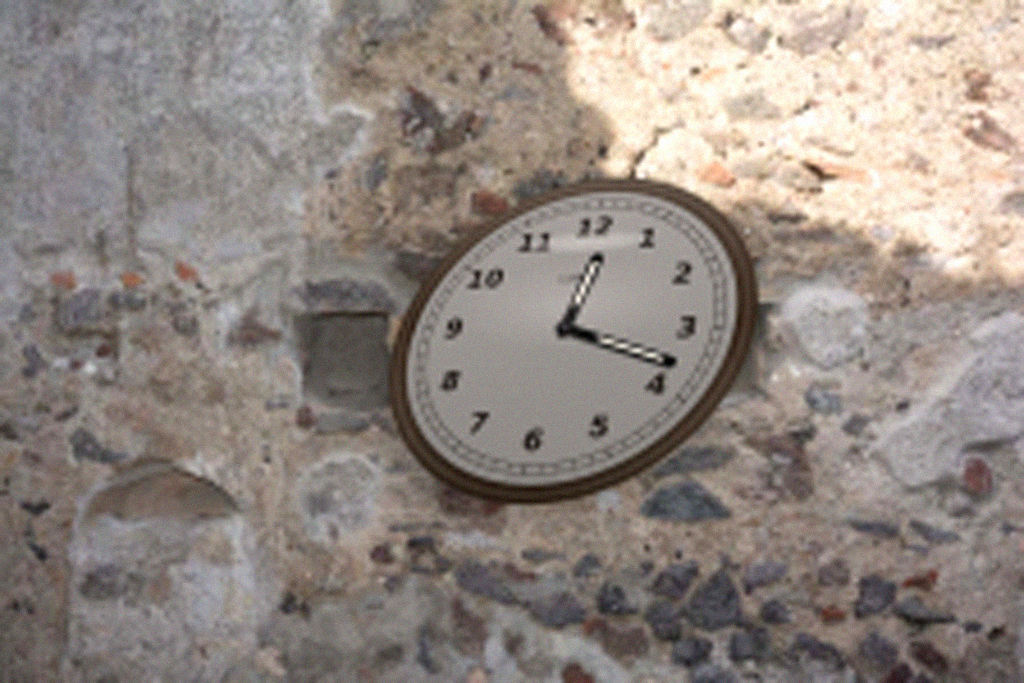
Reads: **12:18**
